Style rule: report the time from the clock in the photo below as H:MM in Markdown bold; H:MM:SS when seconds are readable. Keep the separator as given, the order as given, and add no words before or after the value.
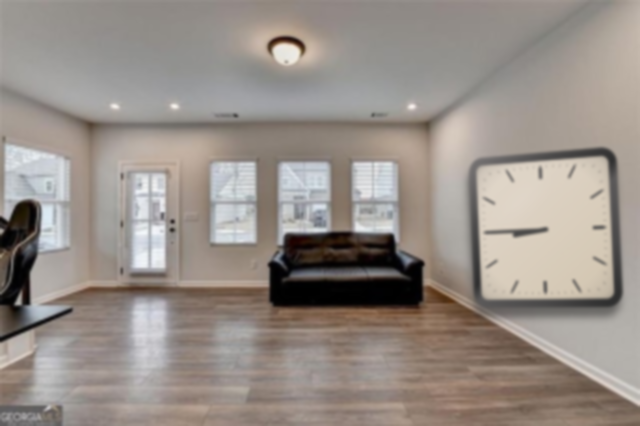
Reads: **8:45**
